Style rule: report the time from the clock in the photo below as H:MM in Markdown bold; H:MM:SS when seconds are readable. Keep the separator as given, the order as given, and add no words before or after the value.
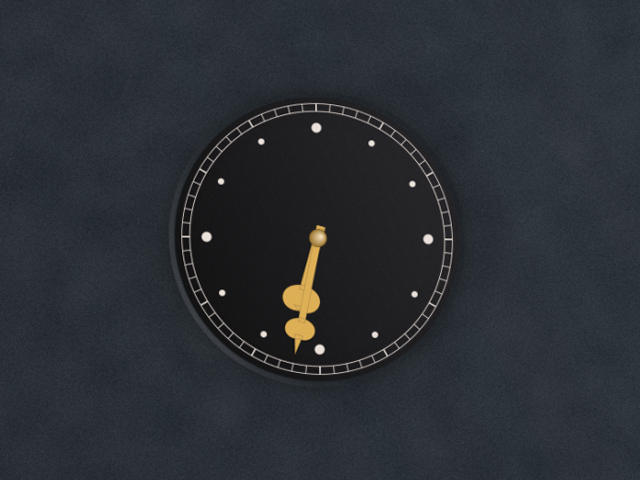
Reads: **6:32**
